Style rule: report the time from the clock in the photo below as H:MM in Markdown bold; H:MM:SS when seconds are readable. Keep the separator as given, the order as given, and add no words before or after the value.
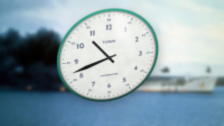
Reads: **10:42**
